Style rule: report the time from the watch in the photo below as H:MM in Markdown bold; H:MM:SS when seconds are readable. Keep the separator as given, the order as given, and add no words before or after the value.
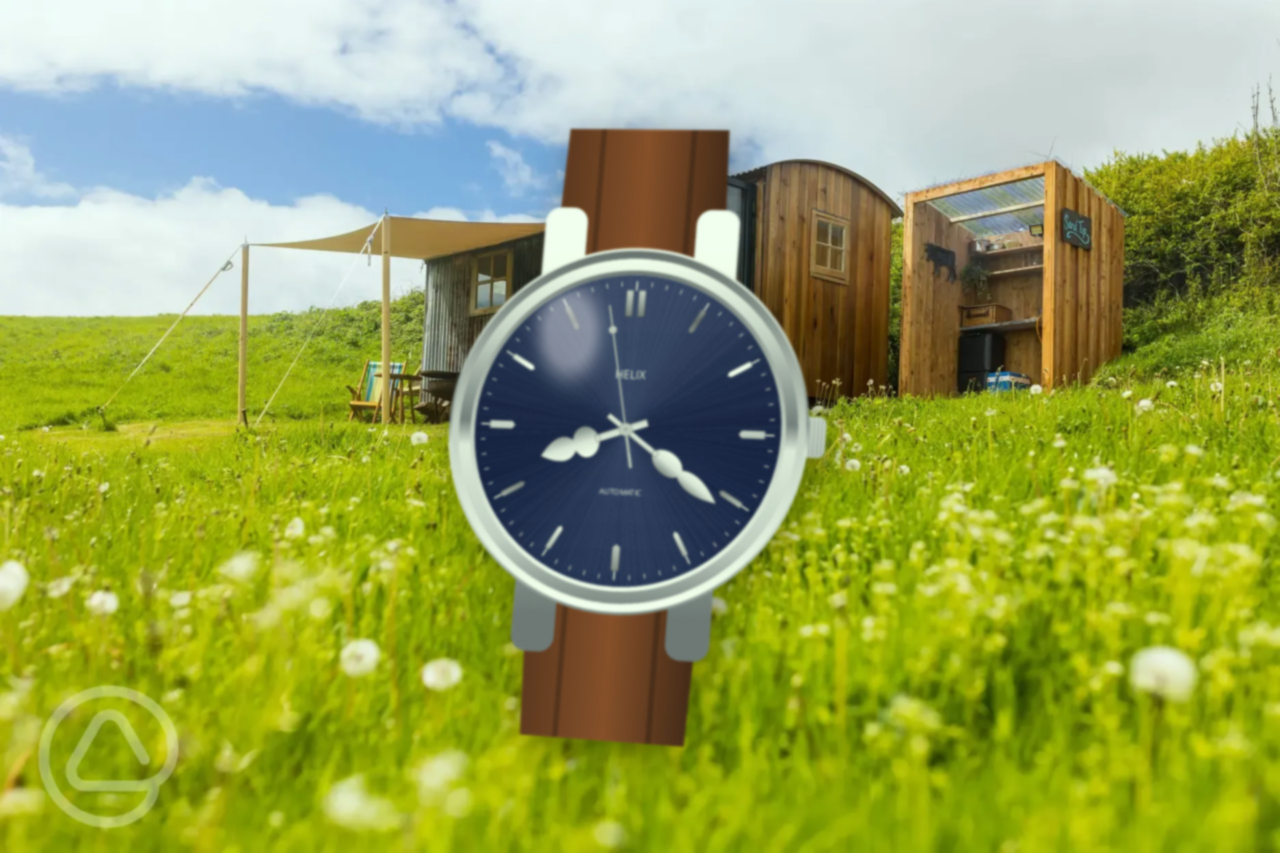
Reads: **8:20:58**
